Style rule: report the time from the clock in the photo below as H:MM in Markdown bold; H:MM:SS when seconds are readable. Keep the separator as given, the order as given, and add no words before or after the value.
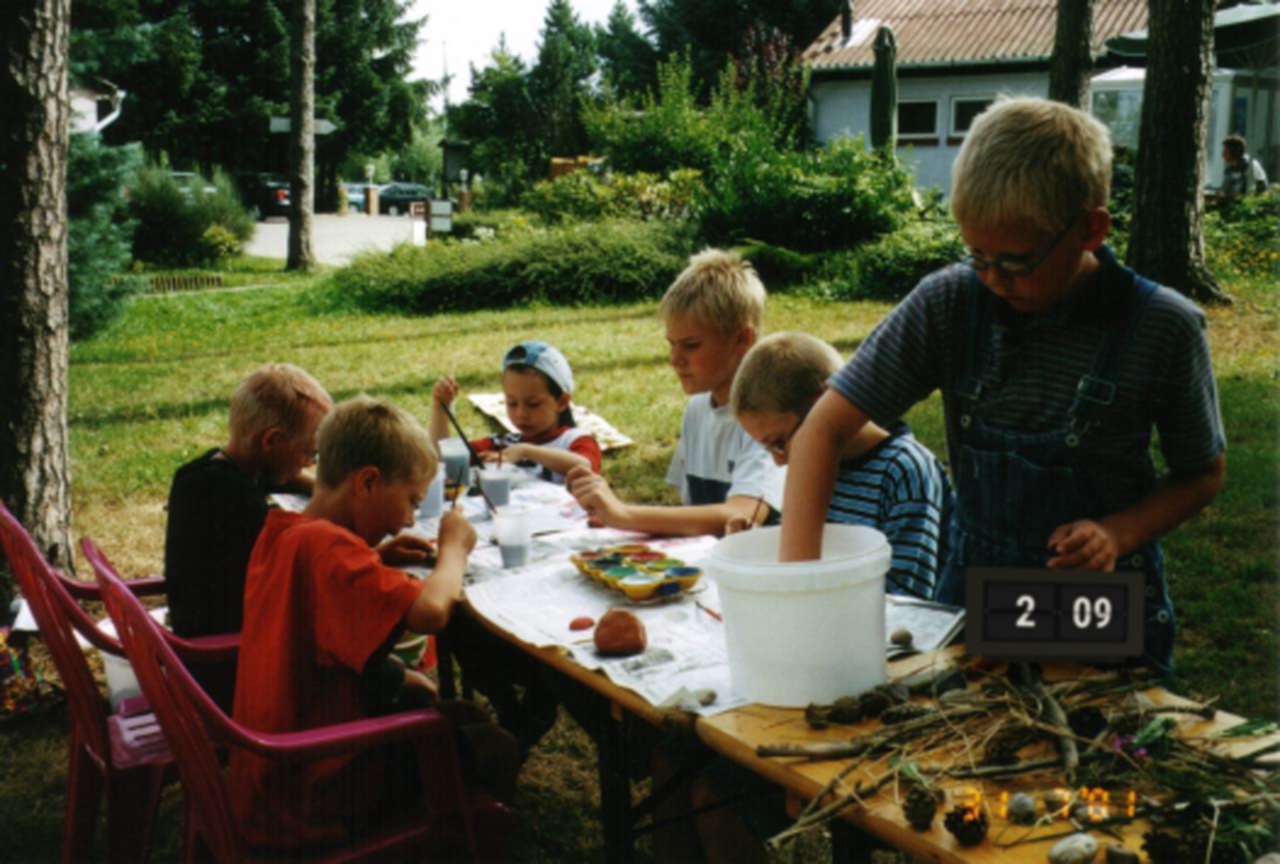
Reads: **2:09**
